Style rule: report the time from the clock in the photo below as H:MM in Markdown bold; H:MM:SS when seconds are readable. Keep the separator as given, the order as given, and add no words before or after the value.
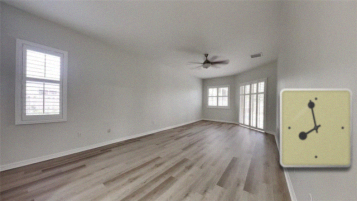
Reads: **7:58**
